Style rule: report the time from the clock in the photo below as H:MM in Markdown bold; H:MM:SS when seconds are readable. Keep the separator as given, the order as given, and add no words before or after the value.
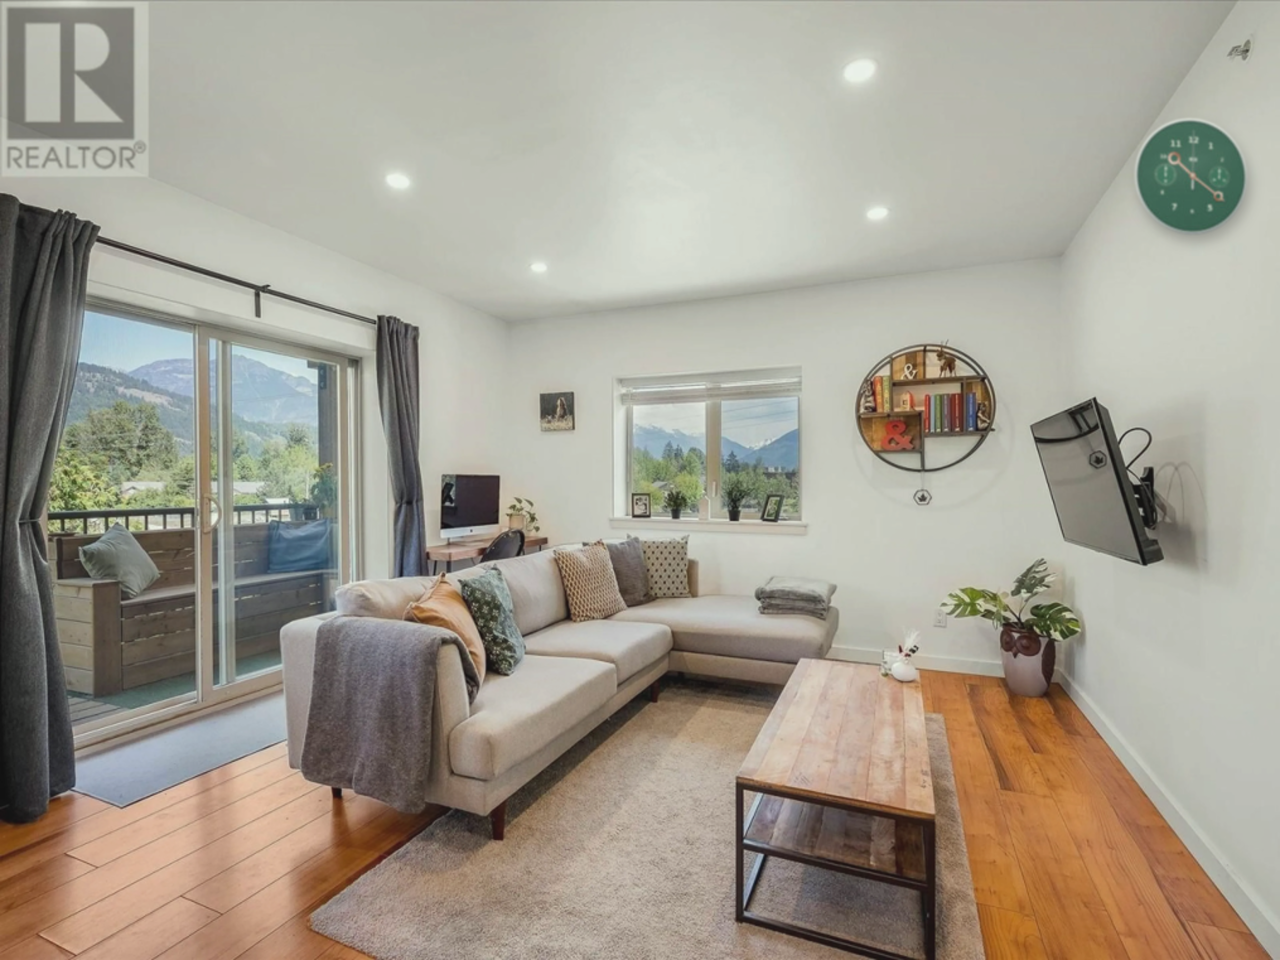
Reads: **10:21**
